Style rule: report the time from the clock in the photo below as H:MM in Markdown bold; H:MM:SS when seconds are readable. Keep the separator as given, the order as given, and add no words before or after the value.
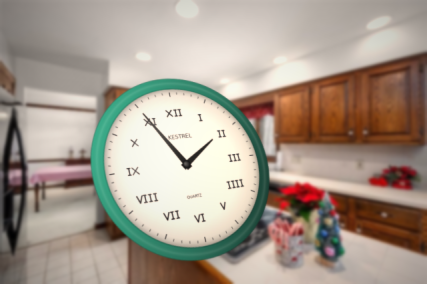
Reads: **1:55**
